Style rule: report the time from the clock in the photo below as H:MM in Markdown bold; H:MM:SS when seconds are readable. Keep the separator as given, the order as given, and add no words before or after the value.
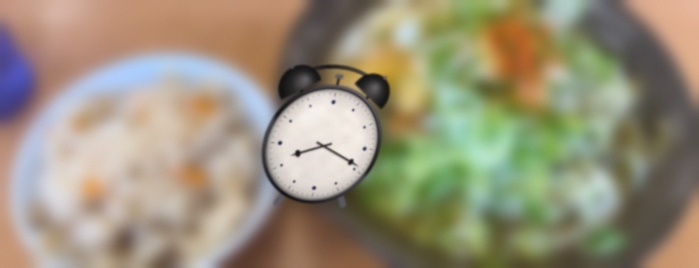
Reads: **8:19**
